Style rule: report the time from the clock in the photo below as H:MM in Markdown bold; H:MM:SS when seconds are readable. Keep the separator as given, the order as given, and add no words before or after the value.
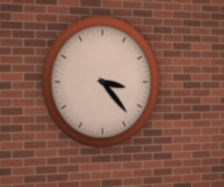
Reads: **3:23**
